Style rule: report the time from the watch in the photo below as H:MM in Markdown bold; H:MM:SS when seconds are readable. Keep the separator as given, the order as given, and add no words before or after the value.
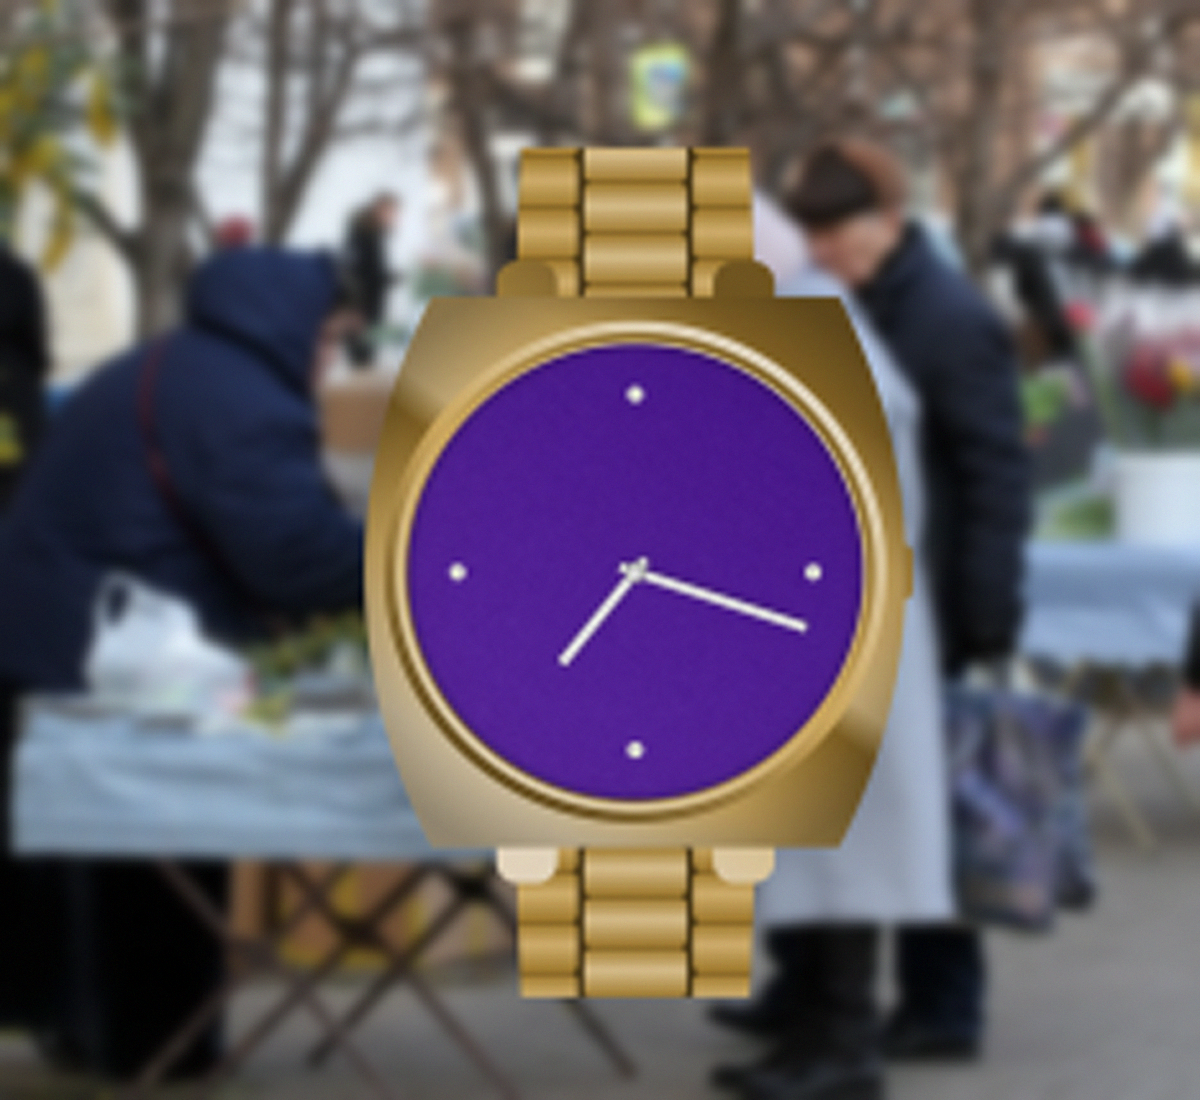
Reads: **7:18**
